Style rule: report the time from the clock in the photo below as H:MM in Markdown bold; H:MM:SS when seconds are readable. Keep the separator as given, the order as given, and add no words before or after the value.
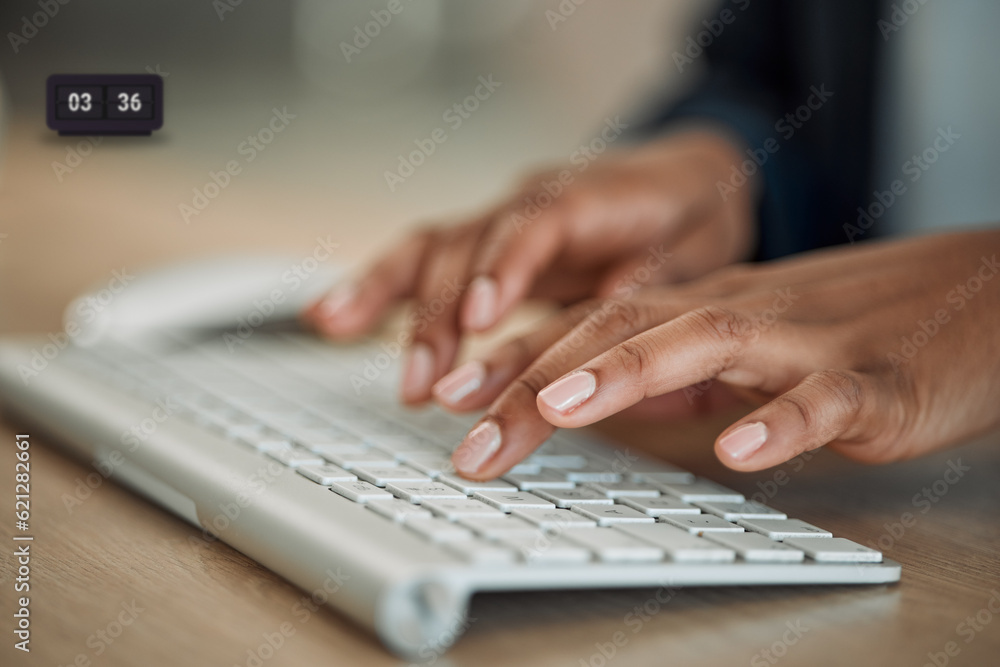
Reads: **3:36**
